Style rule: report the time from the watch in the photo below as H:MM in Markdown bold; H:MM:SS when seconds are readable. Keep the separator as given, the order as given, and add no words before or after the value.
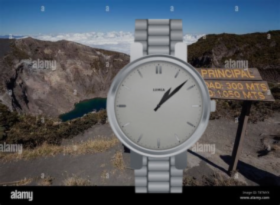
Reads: **1:08**
